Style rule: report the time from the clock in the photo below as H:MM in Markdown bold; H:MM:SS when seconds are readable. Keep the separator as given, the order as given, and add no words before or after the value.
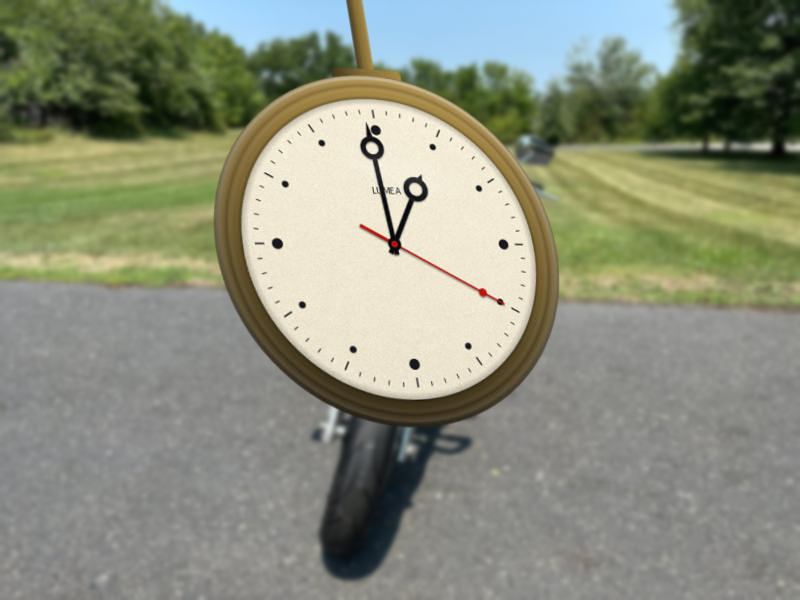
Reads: **12:59:20**
